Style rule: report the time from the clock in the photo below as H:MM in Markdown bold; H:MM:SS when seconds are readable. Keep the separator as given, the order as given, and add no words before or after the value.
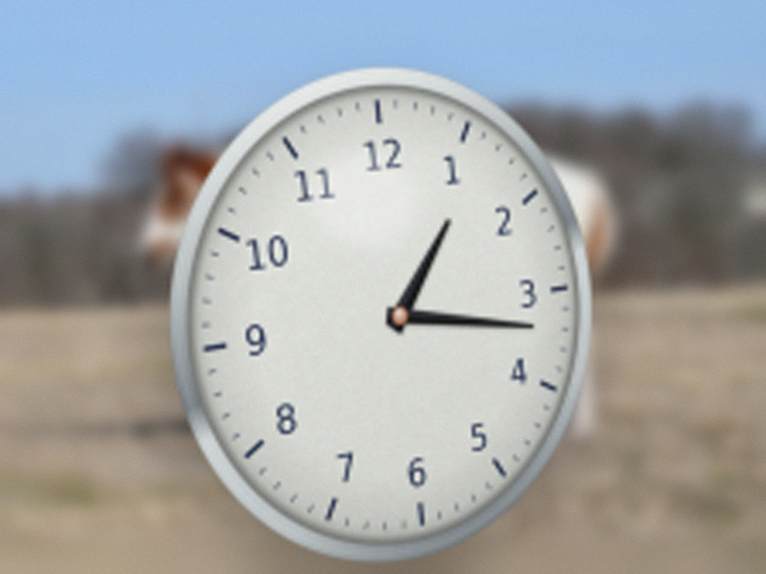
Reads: **1:17**
